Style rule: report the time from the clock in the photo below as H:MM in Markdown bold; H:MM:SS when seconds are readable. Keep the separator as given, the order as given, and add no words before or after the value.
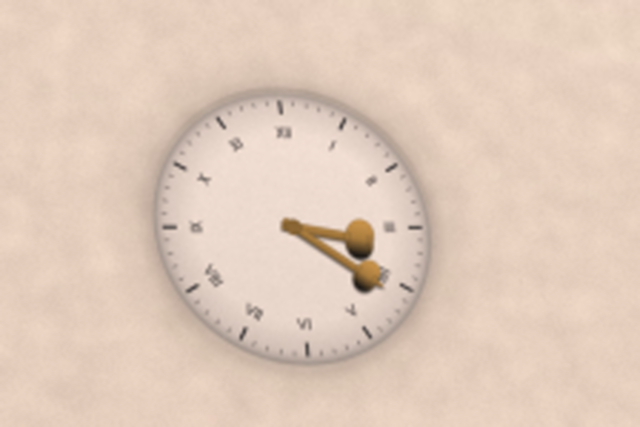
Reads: **3:21**
